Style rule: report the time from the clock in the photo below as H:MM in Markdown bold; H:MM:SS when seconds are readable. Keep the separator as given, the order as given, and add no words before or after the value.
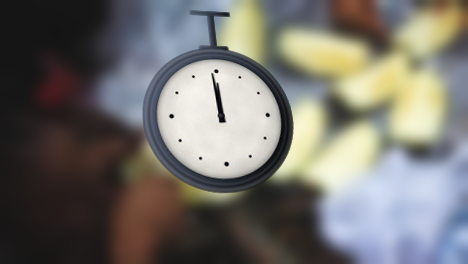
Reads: **11:59**
